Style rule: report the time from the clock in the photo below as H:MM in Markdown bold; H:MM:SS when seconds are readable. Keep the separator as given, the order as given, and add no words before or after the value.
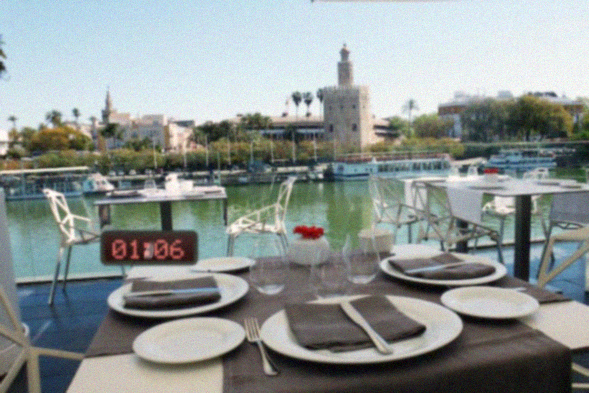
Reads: **1:06**
